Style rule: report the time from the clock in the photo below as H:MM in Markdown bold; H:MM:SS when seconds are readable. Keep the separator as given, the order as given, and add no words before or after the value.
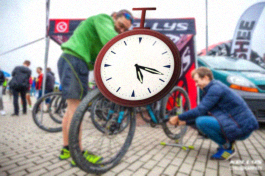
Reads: **5:18**
